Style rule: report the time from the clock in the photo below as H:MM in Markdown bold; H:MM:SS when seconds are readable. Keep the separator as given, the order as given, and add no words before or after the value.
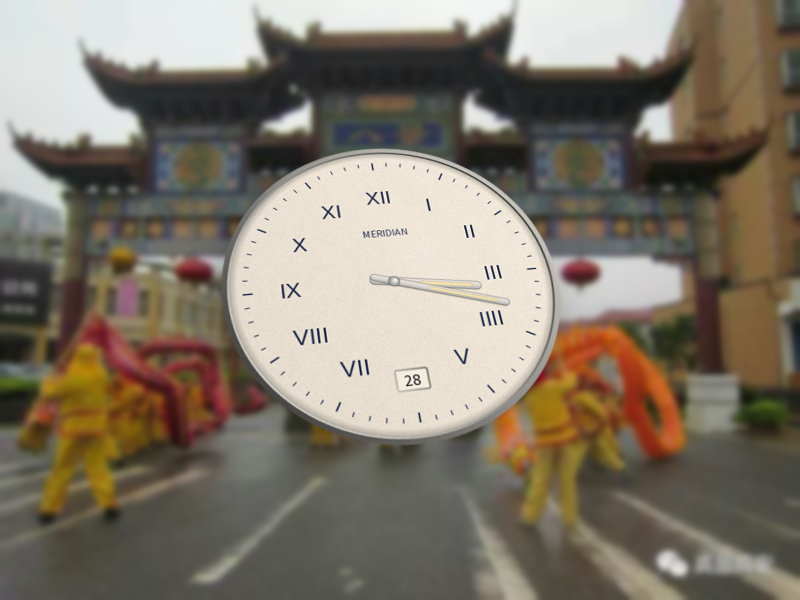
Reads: **3:18**
